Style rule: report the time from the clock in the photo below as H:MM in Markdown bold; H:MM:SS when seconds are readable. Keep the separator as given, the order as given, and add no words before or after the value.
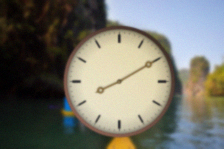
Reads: **8:10**
